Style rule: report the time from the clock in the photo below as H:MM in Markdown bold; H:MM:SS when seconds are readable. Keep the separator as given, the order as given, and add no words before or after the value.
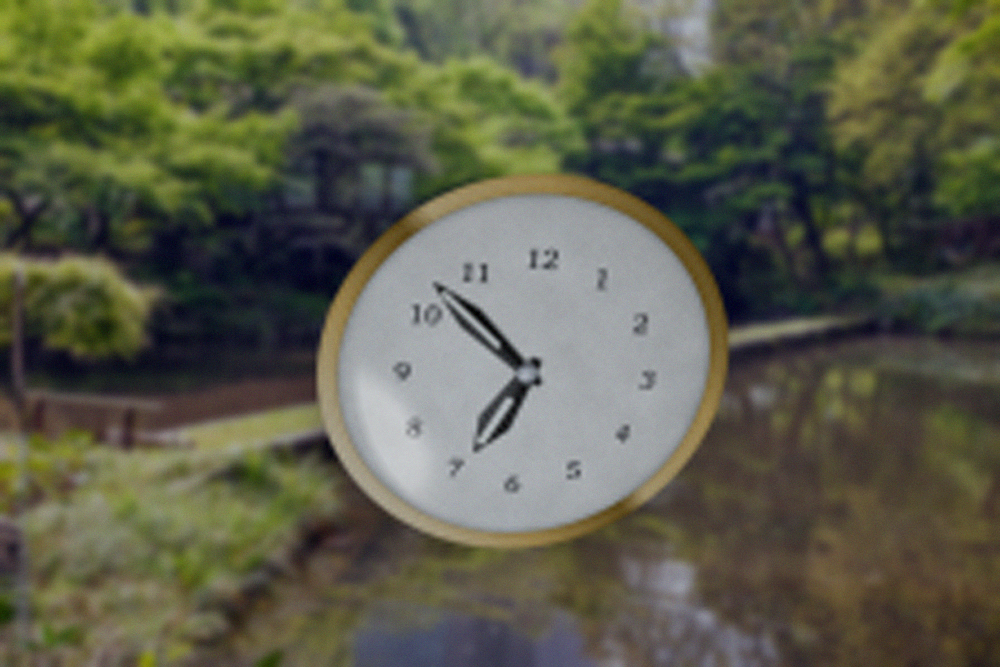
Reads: **6:52**
